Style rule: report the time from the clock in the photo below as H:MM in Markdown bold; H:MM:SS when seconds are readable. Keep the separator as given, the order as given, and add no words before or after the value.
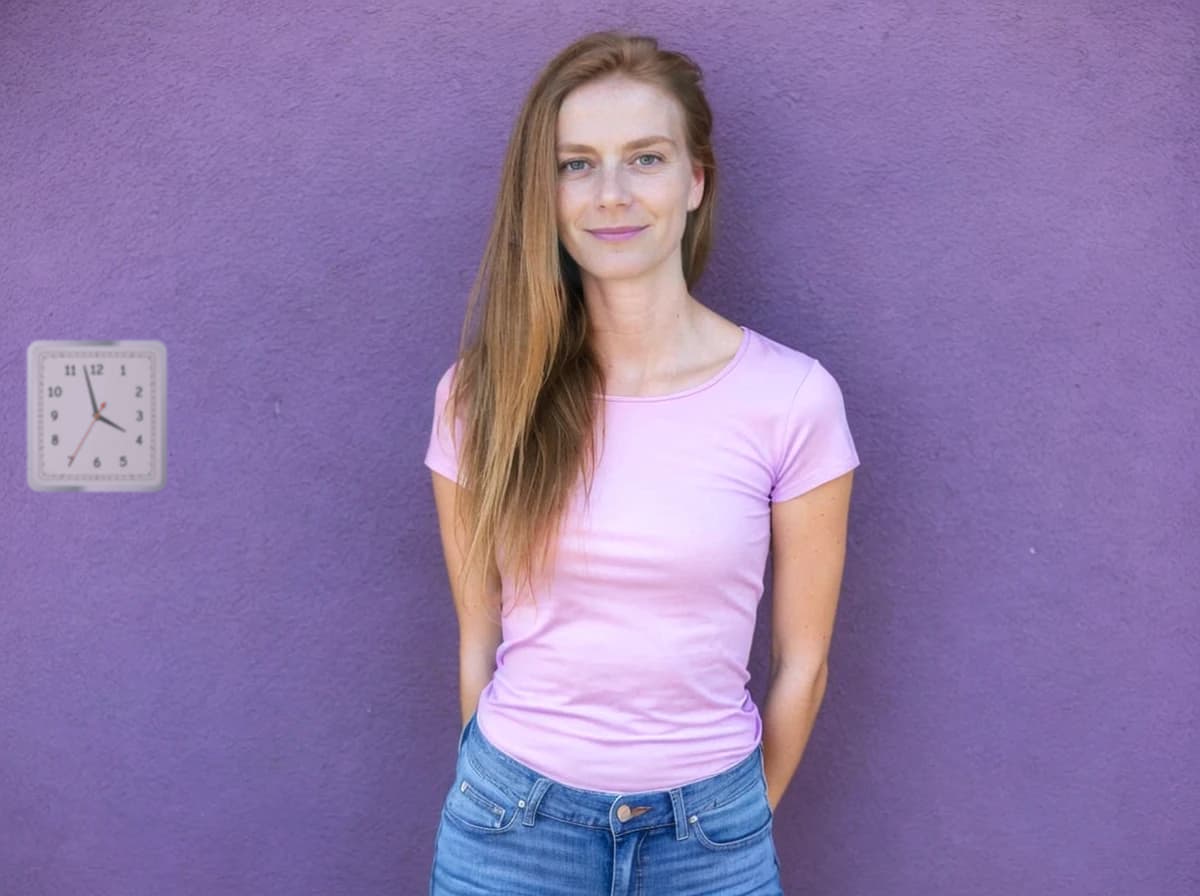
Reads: **3:57:35**
